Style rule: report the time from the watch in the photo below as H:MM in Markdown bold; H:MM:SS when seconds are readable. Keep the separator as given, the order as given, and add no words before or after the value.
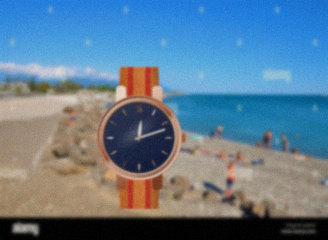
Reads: **12:12**
